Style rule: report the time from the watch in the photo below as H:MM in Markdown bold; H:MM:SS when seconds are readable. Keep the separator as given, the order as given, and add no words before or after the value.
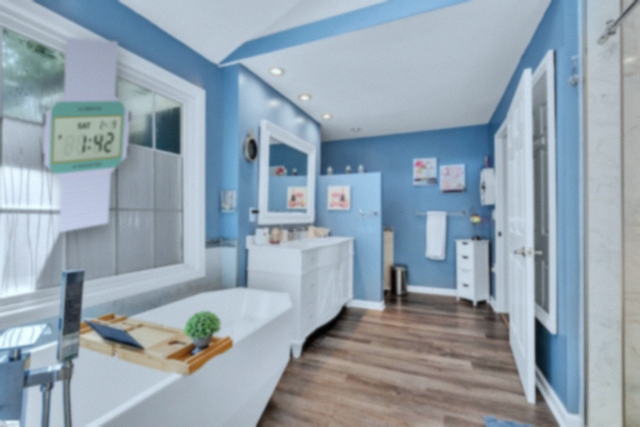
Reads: **1:42**
